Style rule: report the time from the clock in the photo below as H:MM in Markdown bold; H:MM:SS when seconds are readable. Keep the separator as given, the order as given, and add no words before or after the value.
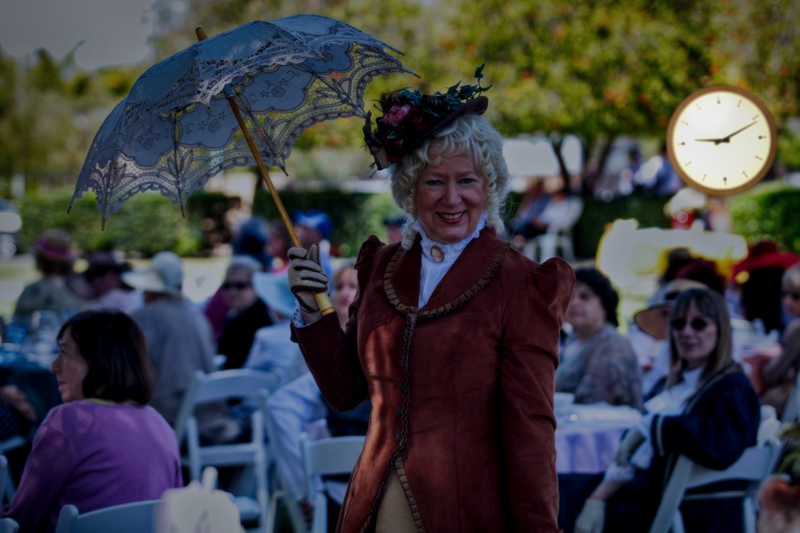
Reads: **9:11**
